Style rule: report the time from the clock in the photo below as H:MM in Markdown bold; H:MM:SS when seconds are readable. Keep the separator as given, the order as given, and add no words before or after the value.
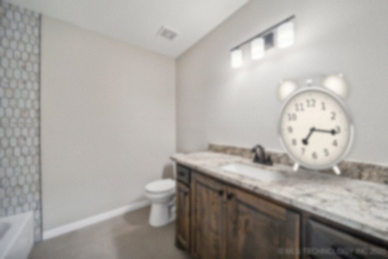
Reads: **7:16**
